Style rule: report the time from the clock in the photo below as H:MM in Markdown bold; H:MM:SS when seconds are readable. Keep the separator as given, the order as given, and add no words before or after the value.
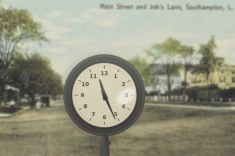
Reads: **11:26**
